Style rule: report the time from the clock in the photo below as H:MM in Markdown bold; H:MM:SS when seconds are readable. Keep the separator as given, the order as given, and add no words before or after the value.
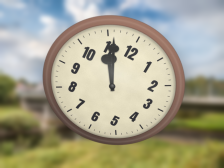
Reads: **10:56**
